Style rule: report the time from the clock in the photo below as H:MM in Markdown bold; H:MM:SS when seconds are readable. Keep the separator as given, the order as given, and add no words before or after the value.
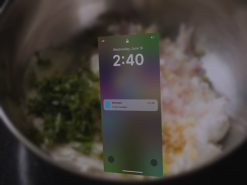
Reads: **2:40**
